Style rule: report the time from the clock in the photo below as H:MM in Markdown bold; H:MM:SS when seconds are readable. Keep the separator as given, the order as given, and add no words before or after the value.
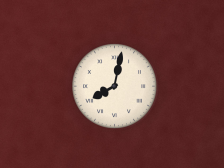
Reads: **8:02**
